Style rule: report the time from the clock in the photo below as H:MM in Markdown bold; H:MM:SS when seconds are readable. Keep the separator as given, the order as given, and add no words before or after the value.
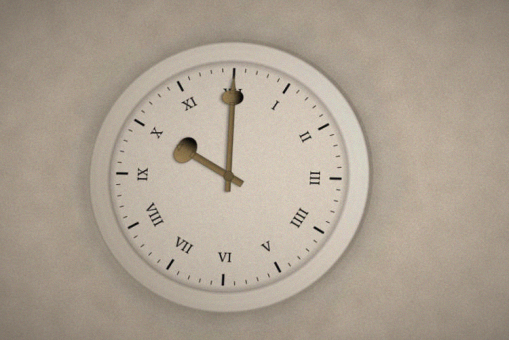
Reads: **10:00**
